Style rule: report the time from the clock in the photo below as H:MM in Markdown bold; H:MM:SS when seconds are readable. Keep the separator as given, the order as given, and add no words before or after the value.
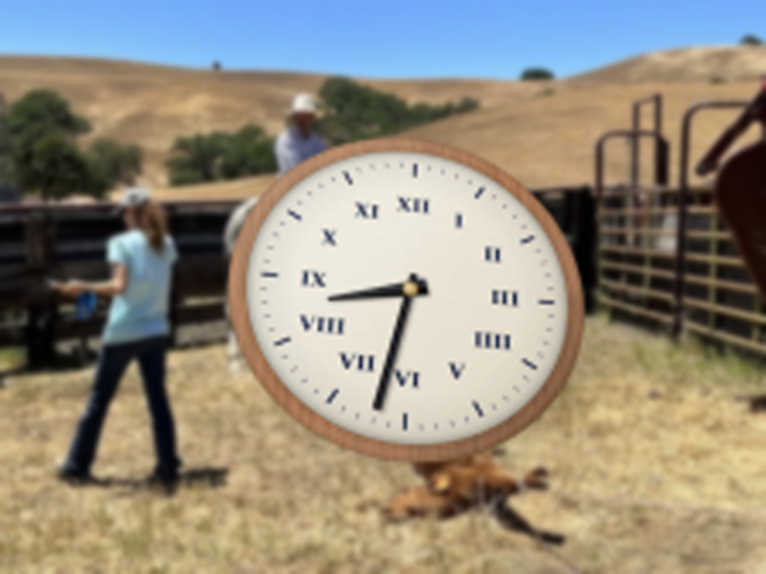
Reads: **8:32**
